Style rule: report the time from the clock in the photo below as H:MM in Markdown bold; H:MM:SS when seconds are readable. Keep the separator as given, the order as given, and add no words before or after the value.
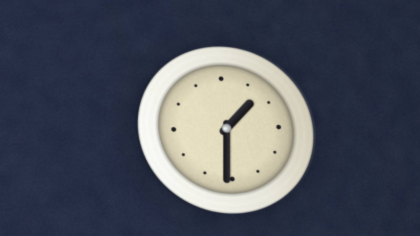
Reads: **1:31**
